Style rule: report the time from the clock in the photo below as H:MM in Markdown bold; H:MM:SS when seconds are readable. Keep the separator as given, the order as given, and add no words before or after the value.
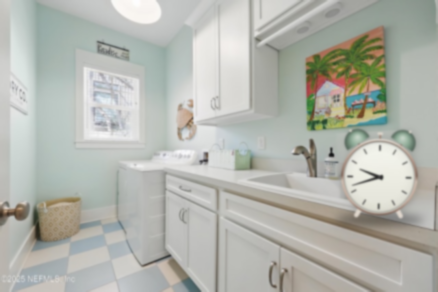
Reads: **9:42**
